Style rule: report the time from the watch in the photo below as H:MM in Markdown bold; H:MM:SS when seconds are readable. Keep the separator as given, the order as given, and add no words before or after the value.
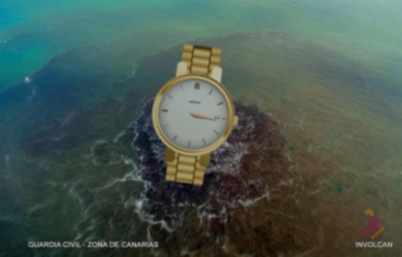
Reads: **3:16**
